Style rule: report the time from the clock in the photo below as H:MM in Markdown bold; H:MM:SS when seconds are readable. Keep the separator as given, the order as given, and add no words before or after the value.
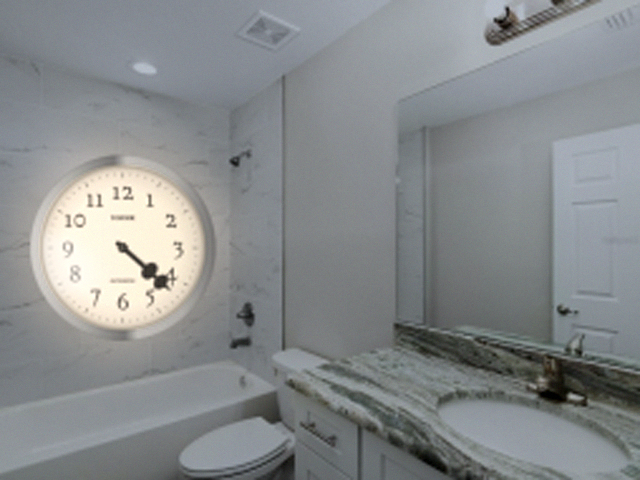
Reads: **4:22**
